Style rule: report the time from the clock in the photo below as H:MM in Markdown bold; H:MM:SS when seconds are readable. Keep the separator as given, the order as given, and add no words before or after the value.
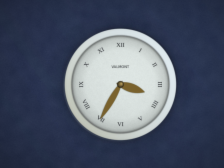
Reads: **3:35**
